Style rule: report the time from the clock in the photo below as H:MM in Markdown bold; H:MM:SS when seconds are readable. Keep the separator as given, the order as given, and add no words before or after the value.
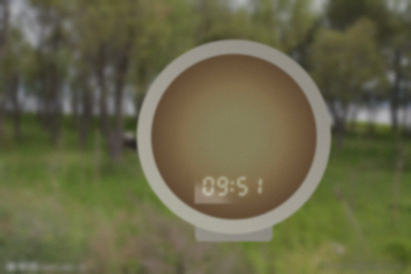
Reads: **9:51**
